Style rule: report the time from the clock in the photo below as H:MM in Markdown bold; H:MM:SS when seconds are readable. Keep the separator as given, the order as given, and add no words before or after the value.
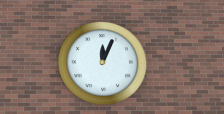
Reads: **12:04**
